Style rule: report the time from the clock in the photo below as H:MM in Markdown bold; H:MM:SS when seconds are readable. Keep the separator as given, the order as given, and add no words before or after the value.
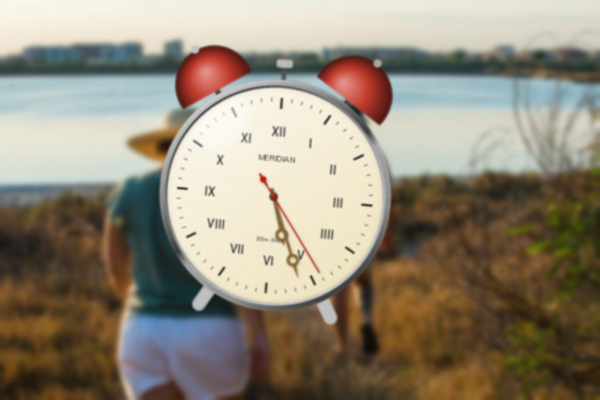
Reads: **5:26:24**
